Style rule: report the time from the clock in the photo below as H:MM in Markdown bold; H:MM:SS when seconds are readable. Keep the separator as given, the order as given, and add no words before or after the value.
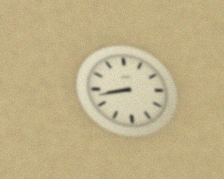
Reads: **8:43**
